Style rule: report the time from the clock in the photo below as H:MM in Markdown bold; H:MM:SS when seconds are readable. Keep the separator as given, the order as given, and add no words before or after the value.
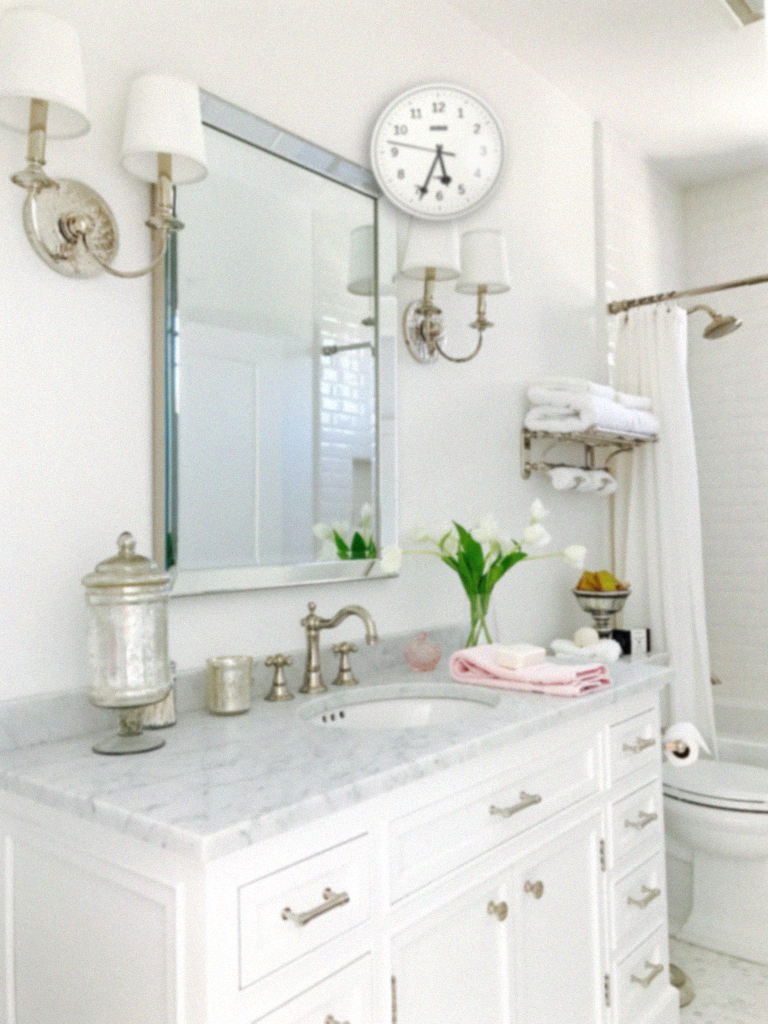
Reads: **5:33:47**
